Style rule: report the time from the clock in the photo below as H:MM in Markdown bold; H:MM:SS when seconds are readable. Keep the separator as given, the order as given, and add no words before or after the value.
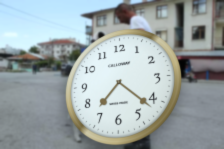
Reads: **7:22**
